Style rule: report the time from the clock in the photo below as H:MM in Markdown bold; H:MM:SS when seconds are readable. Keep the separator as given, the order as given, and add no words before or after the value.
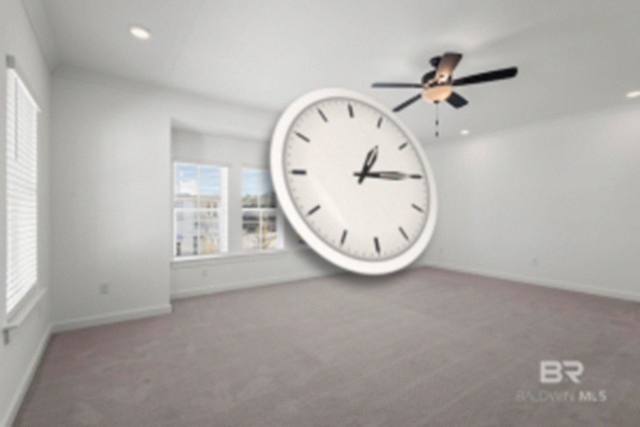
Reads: **1:15**
